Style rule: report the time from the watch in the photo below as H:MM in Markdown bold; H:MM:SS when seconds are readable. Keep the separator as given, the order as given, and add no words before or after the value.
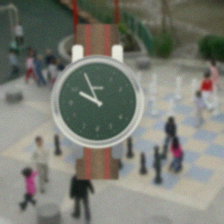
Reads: **9:56**
